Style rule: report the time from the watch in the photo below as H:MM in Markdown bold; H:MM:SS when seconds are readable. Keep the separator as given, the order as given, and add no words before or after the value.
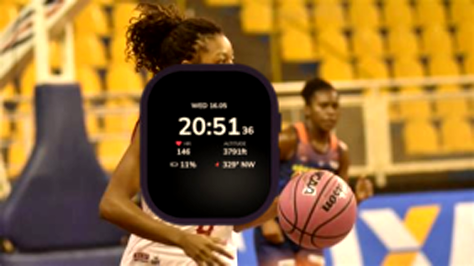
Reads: **20:51**
